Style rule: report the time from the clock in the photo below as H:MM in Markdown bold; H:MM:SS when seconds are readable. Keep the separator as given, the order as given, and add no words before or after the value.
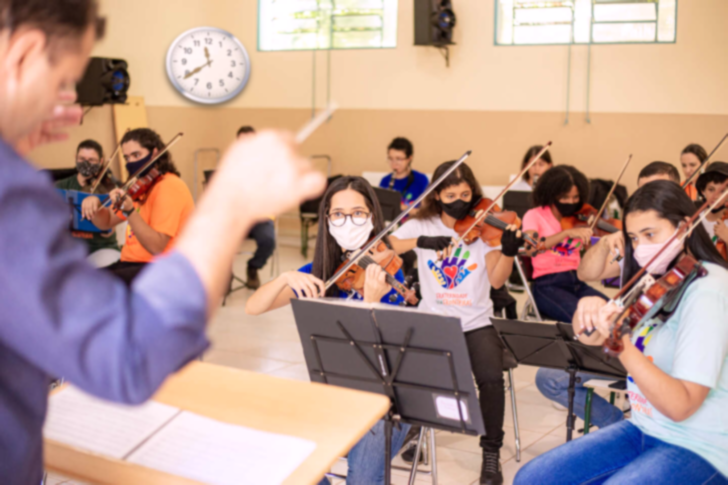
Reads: **11:39**
